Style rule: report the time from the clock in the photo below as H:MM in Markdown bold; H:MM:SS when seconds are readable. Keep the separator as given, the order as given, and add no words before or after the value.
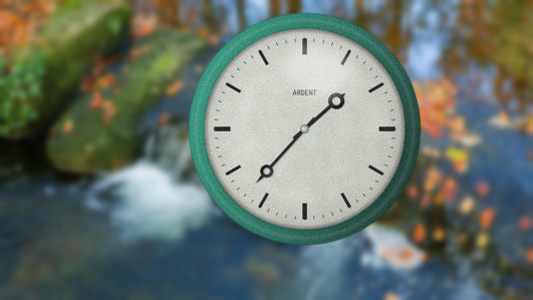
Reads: **1:37**
